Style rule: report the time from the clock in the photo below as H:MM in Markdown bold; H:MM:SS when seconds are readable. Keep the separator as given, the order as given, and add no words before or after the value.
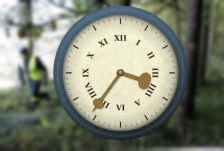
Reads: **3:36**
